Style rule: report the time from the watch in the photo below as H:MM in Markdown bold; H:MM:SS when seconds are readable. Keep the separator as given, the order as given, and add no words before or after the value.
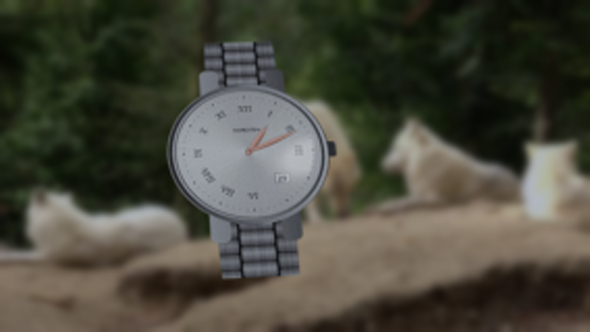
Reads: **1:11**
